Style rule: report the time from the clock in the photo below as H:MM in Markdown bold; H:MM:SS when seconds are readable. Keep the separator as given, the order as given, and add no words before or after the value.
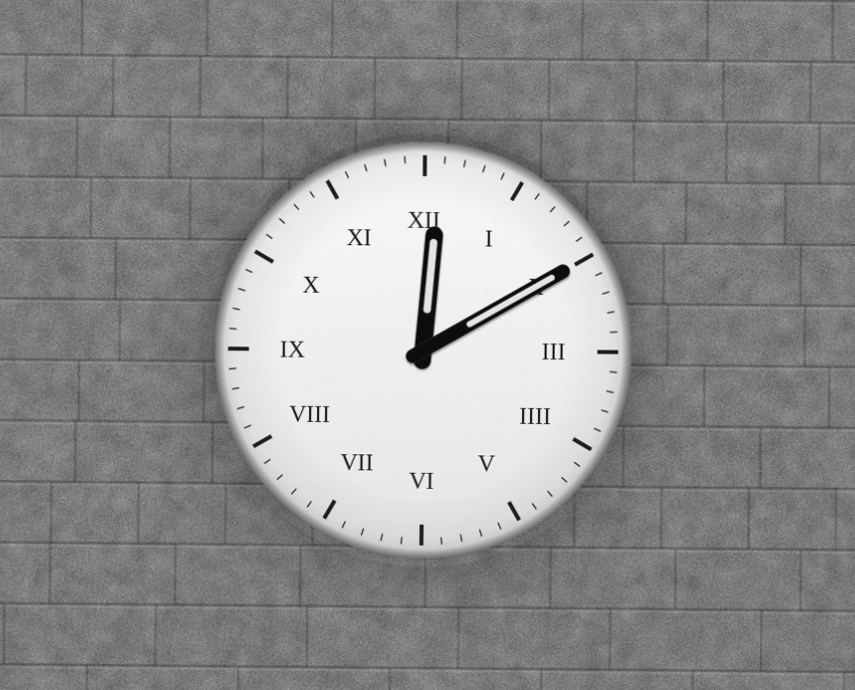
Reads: **12:10**
